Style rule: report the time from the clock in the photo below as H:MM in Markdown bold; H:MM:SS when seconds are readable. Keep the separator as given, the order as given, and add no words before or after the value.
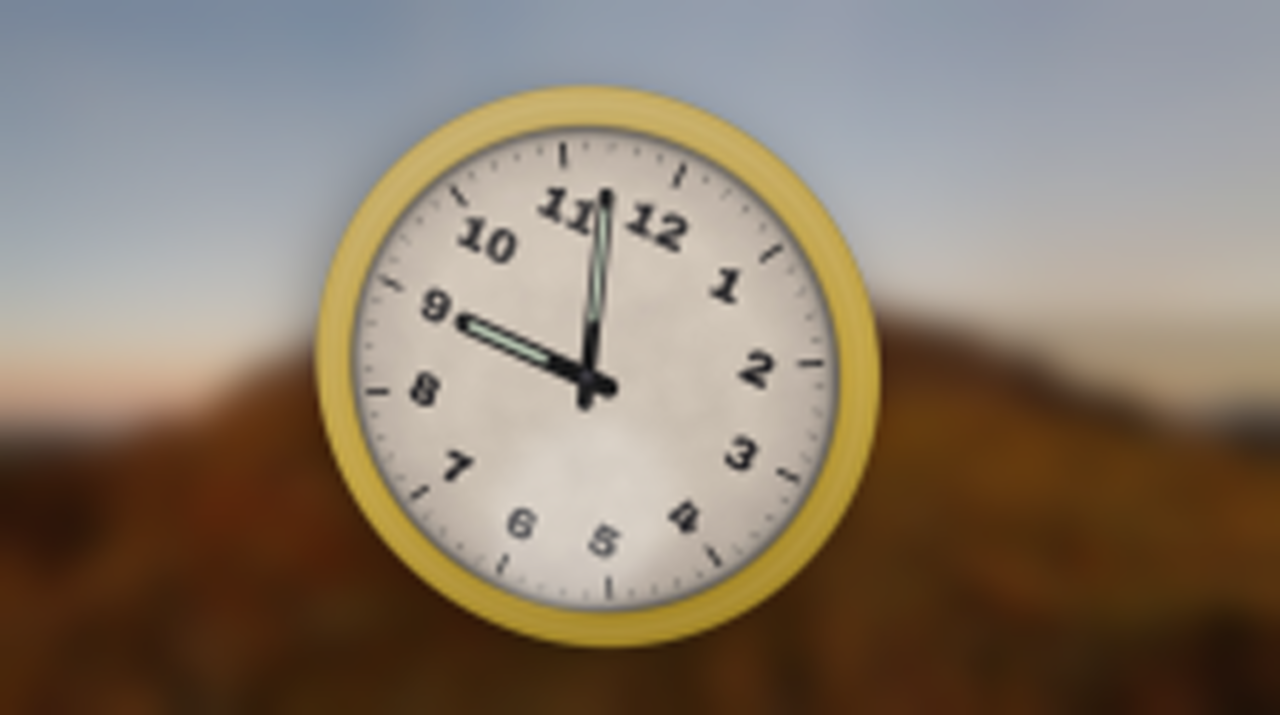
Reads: **8:57**
